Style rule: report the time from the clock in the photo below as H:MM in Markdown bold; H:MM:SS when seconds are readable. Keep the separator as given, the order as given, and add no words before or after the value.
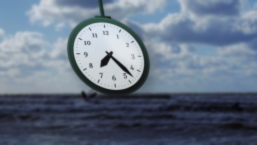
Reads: **7:23**
